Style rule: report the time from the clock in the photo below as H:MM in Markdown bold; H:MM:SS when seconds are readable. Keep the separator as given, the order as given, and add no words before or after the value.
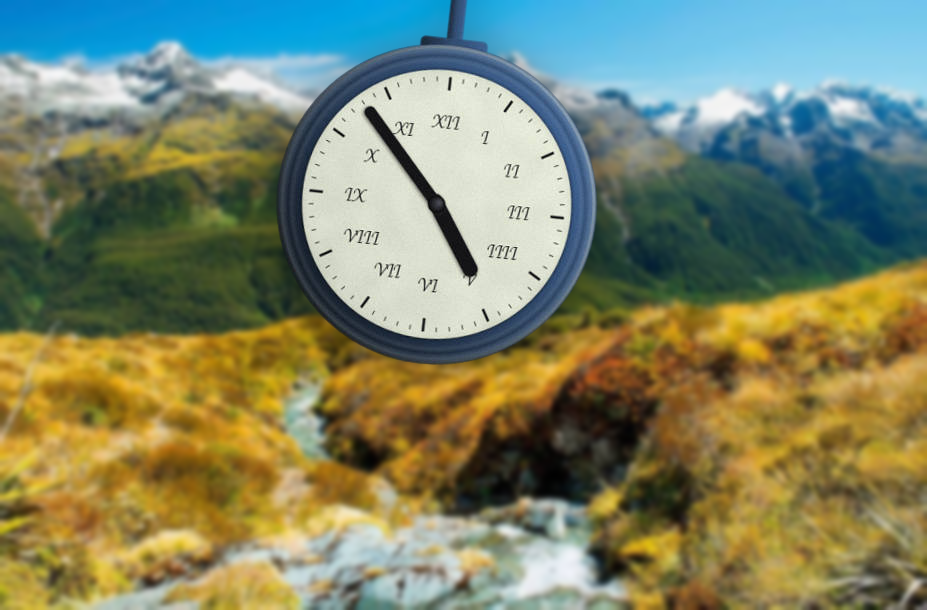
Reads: **4:53**
